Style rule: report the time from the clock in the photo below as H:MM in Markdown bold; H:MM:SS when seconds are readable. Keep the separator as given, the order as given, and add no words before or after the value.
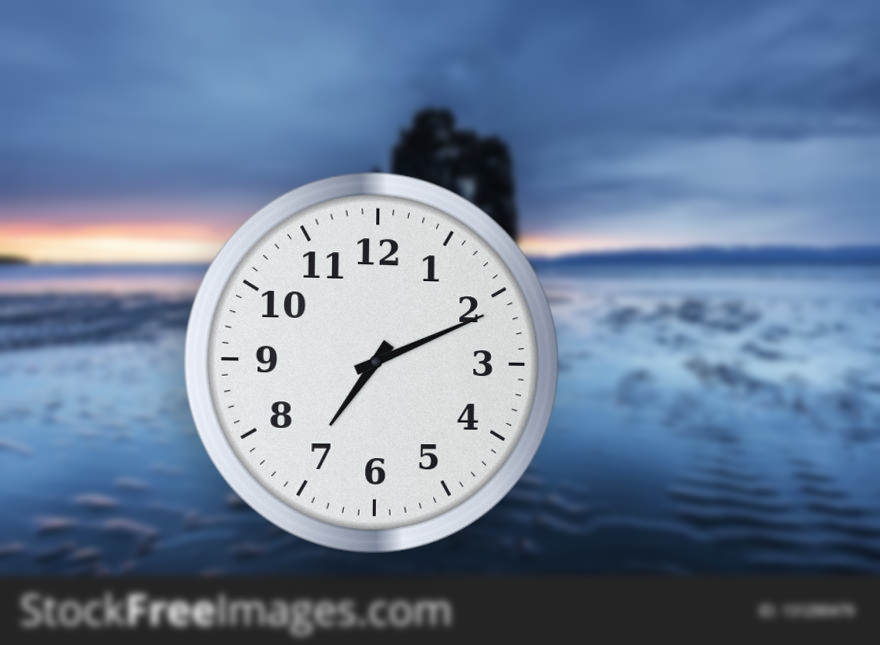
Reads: **7:11**
